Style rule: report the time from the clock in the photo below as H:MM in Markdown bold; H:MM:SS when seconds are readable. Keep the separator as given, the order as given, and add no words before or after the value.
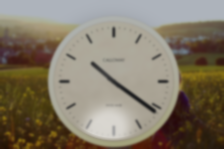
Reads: **10:21**
